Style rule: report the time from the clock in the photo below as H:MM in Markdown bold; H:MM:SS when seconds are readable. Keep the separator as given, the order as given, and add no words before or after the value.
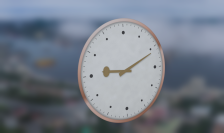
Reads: **9:11**
